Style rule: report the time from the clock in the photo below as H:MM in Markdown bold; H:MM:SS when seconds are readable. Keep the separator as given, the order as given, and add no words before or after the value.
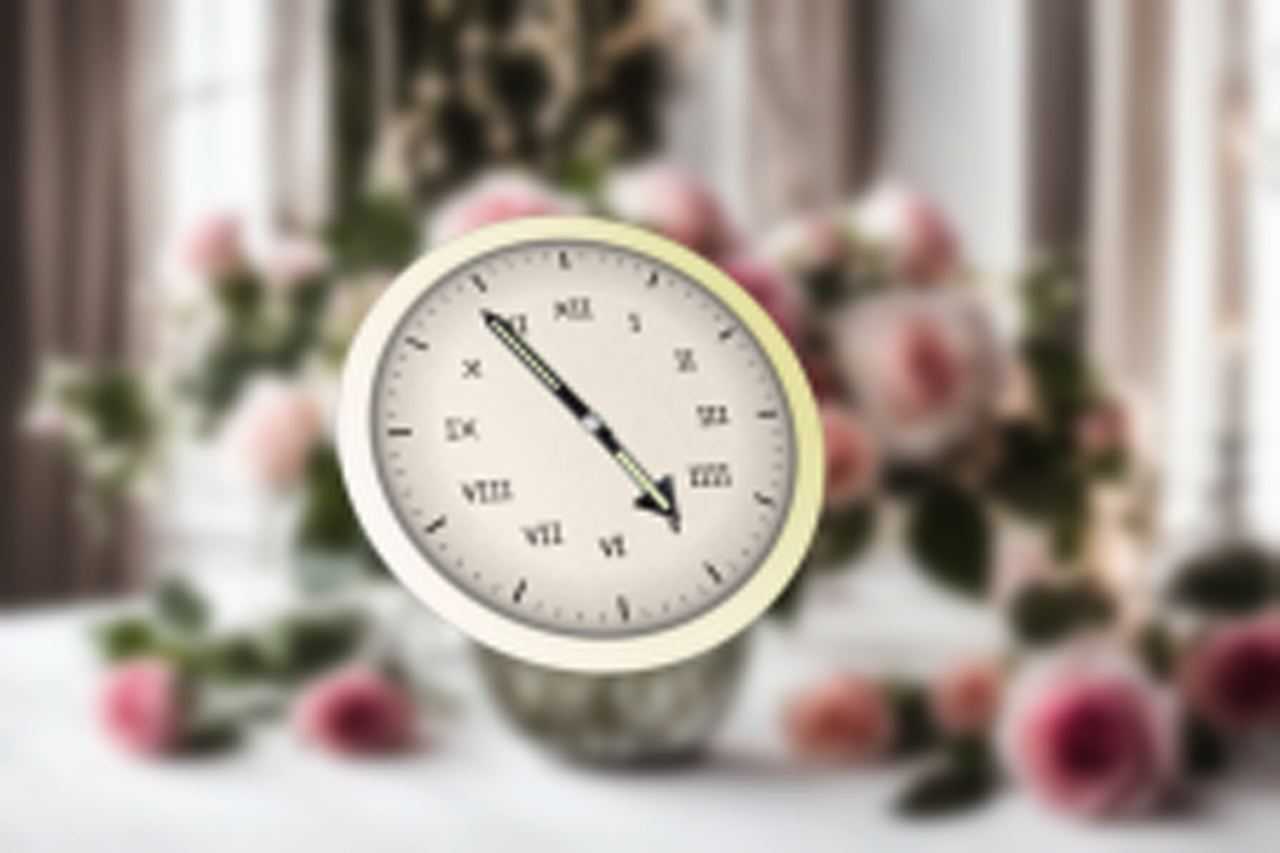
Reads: **4:54**
